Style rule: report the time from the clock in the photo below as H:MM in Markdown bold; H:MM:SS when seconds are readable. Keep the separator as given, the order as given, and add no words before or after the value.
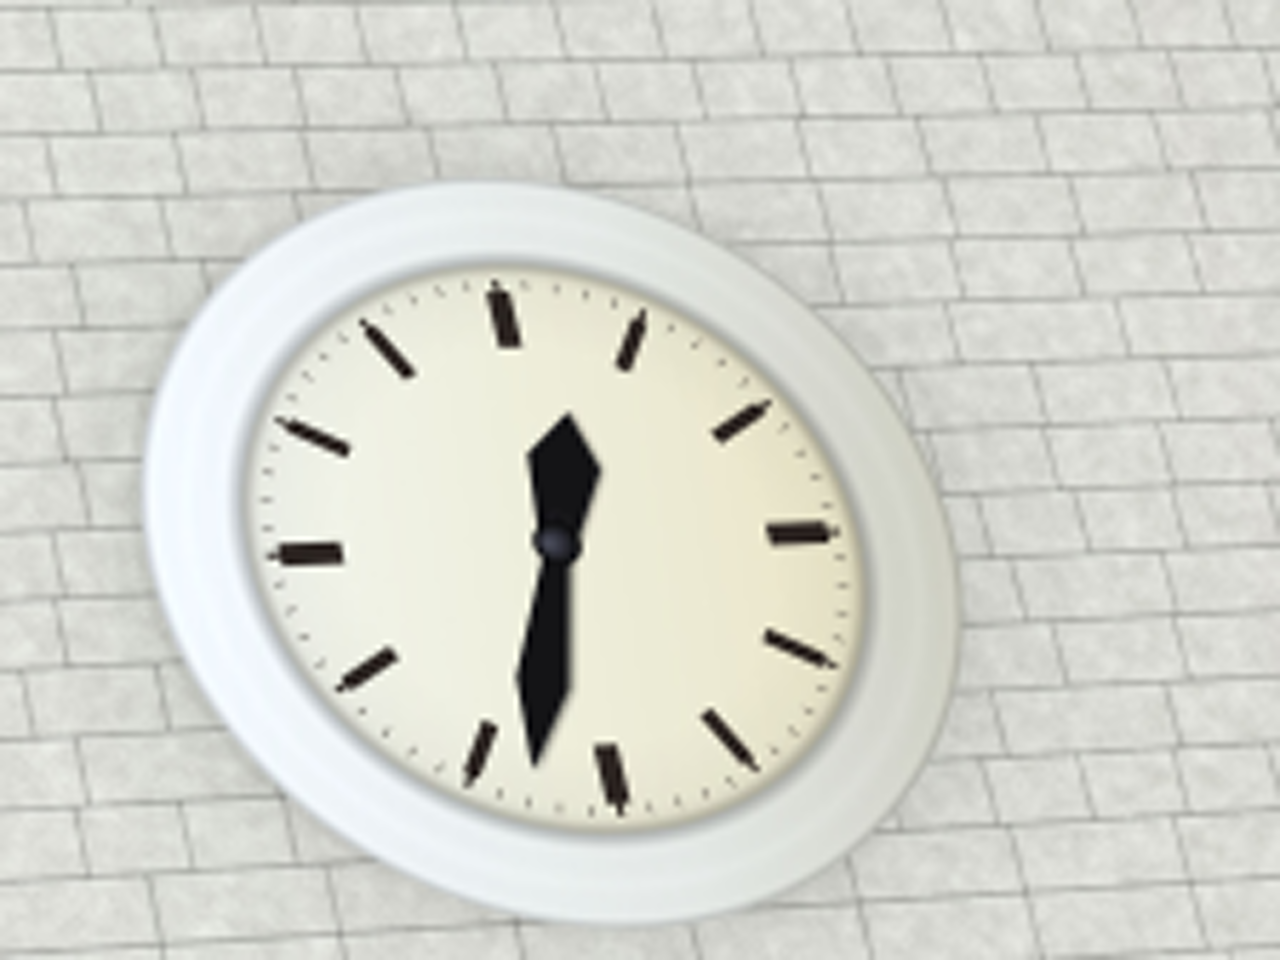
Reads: **12:33**
